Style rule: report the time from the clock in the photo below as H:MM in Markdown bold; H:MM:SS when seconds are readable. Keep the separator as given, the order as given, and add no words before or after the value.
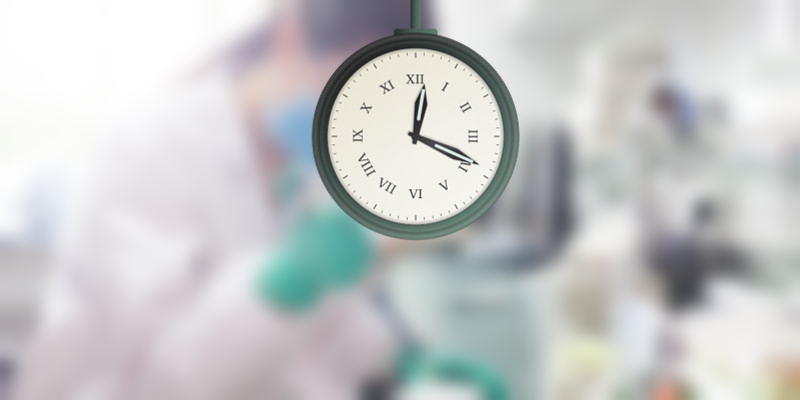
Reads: **12:19**
